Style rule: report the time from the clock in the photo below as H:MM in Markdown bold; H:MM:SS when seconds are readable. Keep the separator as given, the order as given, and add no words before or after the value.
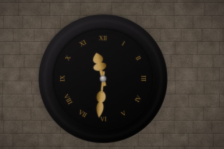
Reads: **11:31**
